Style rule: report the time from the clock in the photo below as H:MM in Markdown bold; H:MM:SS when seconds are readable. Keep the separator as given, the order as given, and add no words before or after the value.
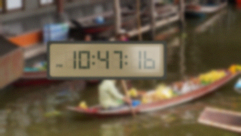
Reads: **10:47:16**
